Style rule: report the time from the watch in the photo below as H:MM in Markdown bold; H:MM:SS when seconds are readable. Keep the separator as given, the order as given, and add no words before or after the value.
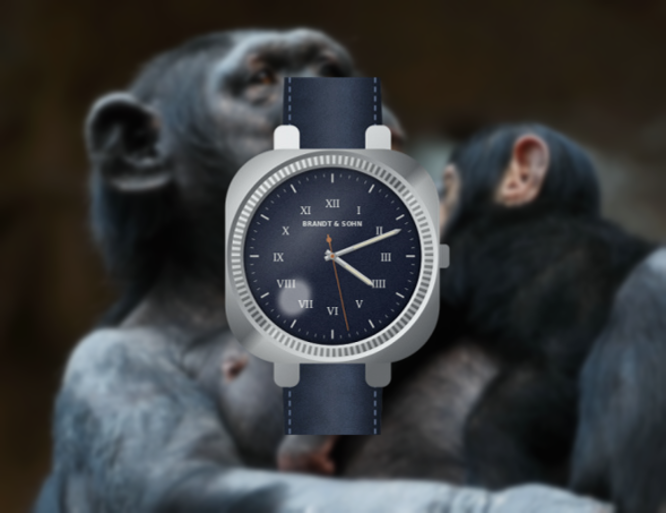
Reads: **4:11:28**
